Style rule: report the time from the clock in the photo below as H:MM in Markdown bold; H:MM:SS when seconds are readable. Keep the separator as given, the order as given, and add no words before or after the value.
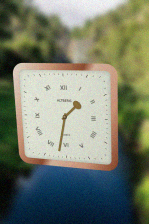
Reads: **1:32**
